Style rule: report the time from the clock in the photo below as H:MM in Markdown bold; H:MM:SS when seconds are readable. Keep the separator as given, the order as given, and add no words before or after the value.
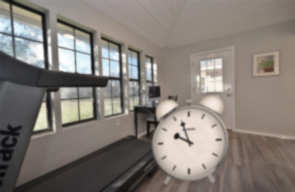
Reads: **9:57**
